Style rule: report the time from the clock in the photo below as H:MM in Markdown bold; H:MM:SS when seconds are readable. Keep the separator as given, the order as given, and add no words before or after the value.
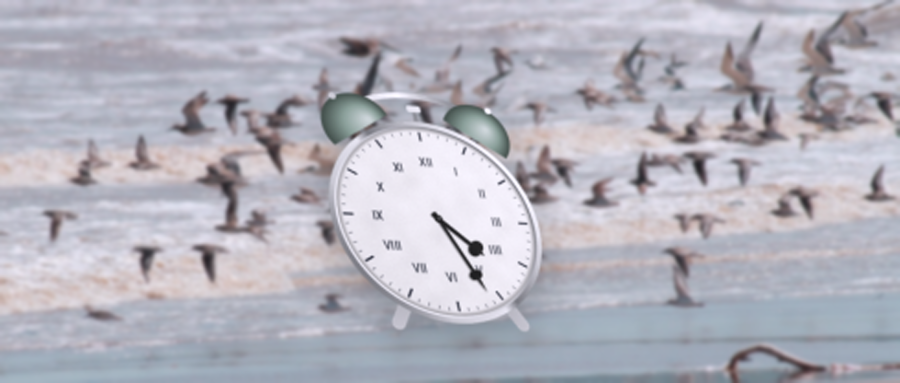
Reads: **4:26**
